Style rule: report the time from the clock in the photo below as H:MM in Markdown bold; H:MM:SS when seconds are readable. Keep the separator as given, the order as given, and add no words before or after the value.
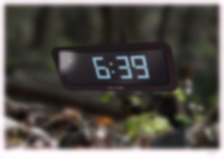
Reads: **6:39**
